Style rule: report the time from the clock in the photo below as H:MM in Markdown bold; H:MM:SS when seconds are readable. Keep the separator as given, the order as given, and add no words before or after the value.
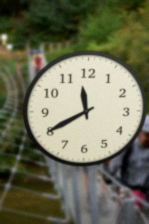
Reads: **11:40**
